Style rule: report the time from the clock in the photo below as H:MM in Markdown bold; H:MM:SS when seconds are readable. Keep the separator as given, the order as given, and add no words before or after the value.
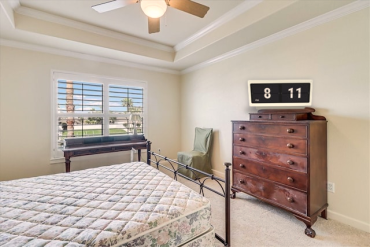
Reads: **8:11**
